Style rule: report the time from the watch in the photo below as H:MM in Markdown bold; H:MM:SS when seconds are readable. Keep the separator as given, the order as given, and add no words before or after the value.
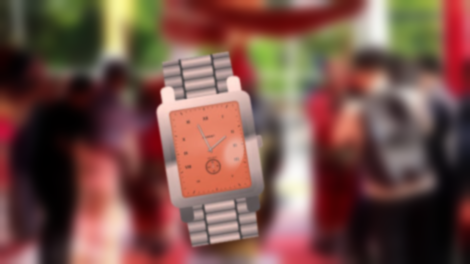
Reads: **1:57**
